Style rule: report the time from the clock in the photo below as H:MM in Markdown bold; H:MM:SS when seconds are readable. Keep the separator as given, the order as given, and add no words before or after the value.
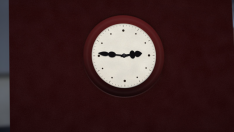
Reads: **2:46**
